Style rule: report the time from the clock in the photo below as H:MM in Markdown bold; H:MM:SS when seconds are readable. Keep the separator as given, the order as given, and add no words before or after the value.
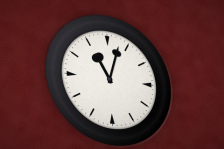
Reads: **11:03**
